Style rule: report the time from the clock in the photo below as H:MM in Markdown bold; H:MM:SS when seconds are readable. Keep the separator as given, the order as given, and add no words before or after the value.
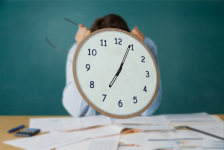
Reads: **7:04**
